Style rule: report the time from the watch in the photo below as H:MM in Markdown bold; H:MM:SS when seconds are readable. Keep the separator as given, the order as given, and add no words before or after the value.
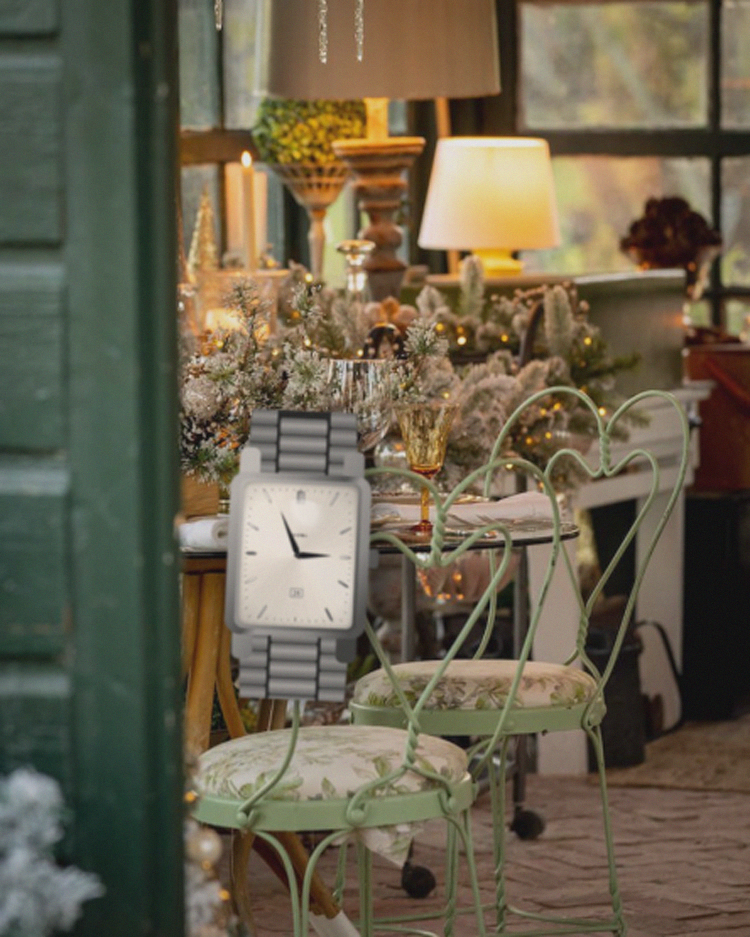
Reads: **2:56**
